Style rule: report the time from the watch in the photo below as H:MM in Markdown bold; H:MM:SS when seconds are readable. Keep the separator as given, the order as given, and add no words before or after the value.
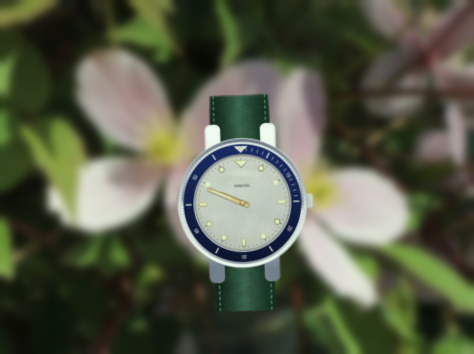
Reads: **9:49**
